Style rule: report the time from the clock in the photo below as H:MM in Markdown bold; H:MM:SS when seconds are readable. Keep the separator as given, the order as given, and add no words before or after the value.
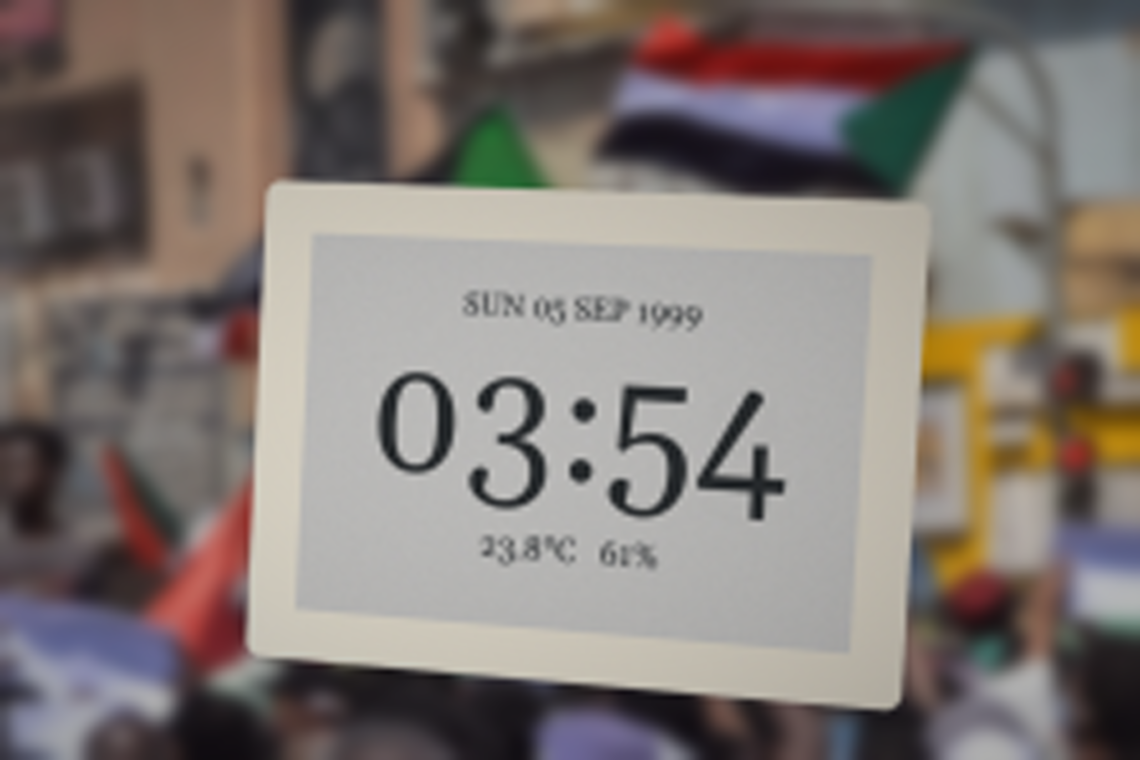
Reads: **3:54**
